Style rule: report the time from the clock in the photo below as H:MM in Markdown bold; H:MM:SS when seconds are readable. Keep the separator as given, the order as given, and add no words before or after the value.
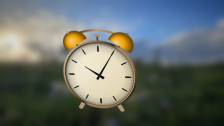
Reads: **10:05**
